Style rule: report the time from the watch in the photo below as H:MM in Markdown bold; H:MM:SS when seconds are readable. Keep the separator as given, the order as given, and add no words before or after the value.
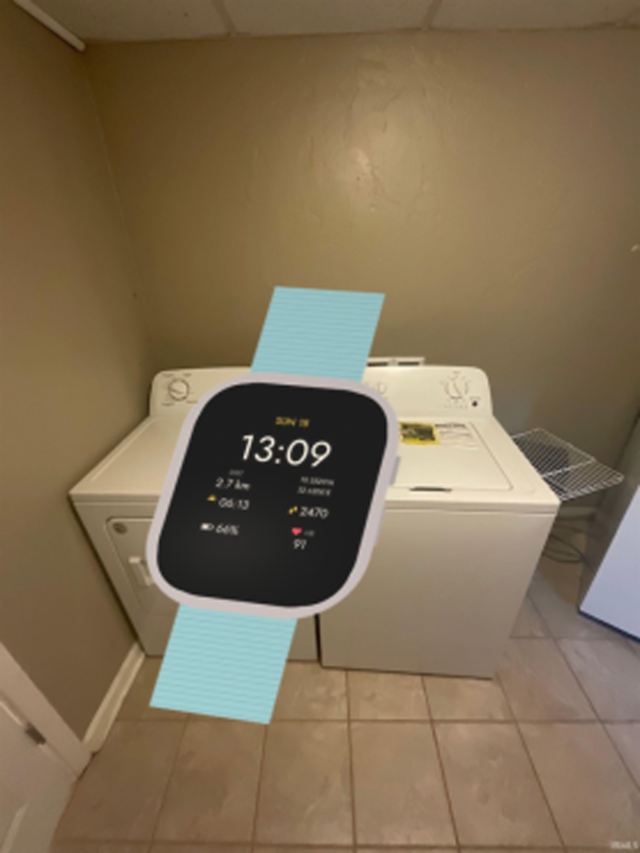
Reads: **13:09**
